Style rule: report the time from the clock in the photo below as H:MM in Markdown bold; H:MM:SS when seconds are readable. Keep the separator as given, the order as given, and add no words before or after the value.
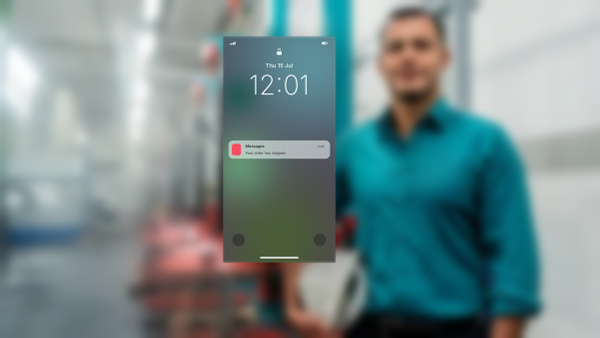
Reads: **12:01**
